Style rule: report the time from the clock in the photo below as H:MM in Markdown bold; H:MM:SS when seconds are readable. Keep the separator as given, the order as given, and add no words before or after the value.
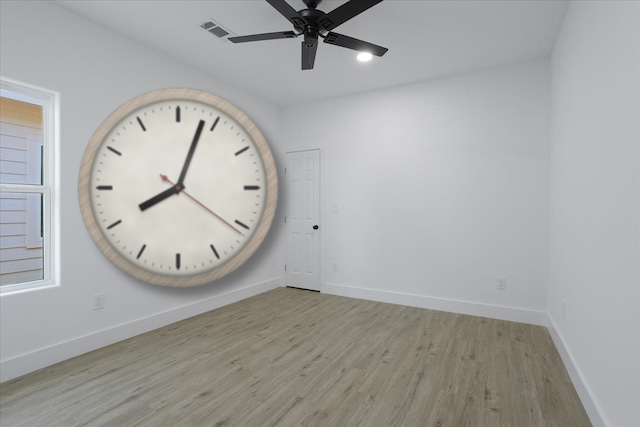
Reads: **8:03:21**
